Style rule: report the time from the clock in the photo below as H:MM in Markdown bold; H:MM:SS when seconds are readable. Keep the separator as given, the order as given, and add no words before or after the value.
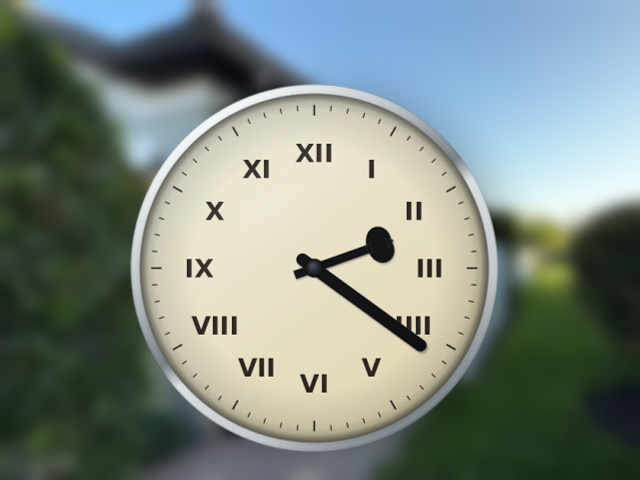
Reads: **2:21**
